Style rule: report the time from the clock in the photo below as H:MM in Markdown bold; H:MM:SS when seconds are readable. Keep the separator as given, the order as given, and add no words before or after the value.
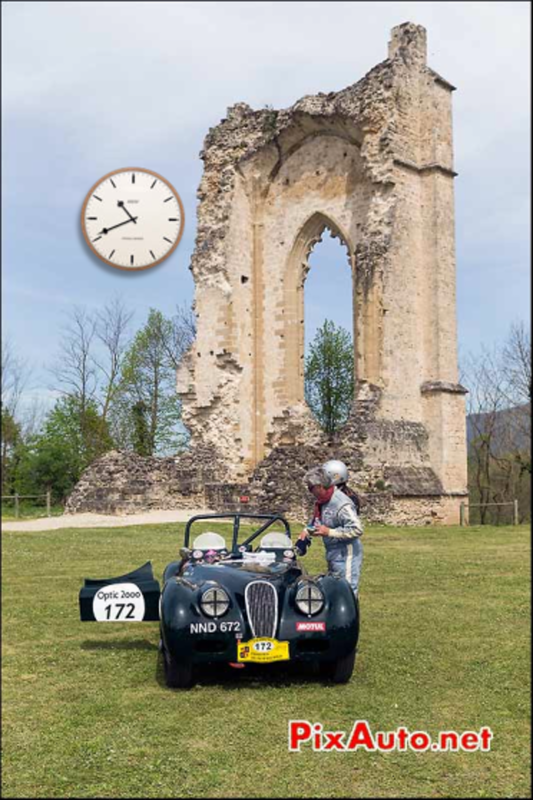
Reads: **10:41**
